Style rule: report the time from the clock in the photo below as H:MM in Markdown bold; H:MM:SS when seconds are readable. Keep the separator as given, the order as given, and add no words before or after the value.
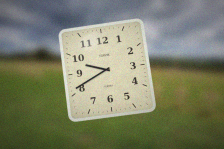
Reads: **9:41**
